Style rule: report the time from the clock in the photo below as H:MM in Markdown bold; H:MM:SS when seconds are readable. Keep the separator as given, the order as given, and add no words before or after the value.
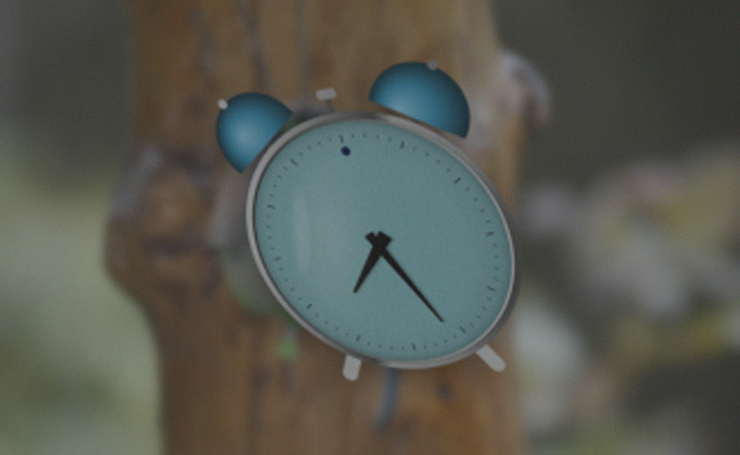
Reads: **7:26**
